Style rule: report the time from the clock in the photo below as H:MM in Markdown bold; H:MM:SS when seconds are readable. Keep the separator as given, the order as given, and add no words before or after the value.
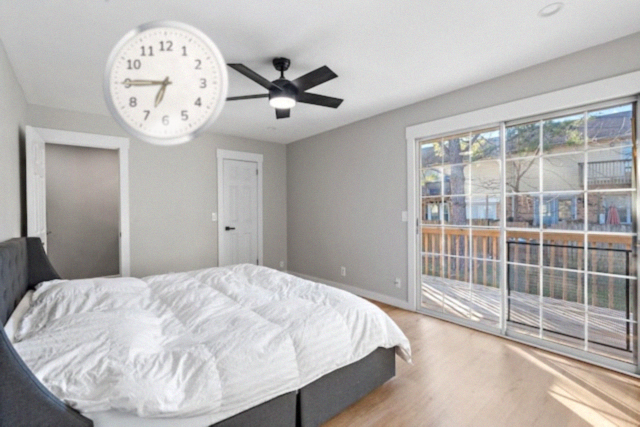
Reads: **6:45**
